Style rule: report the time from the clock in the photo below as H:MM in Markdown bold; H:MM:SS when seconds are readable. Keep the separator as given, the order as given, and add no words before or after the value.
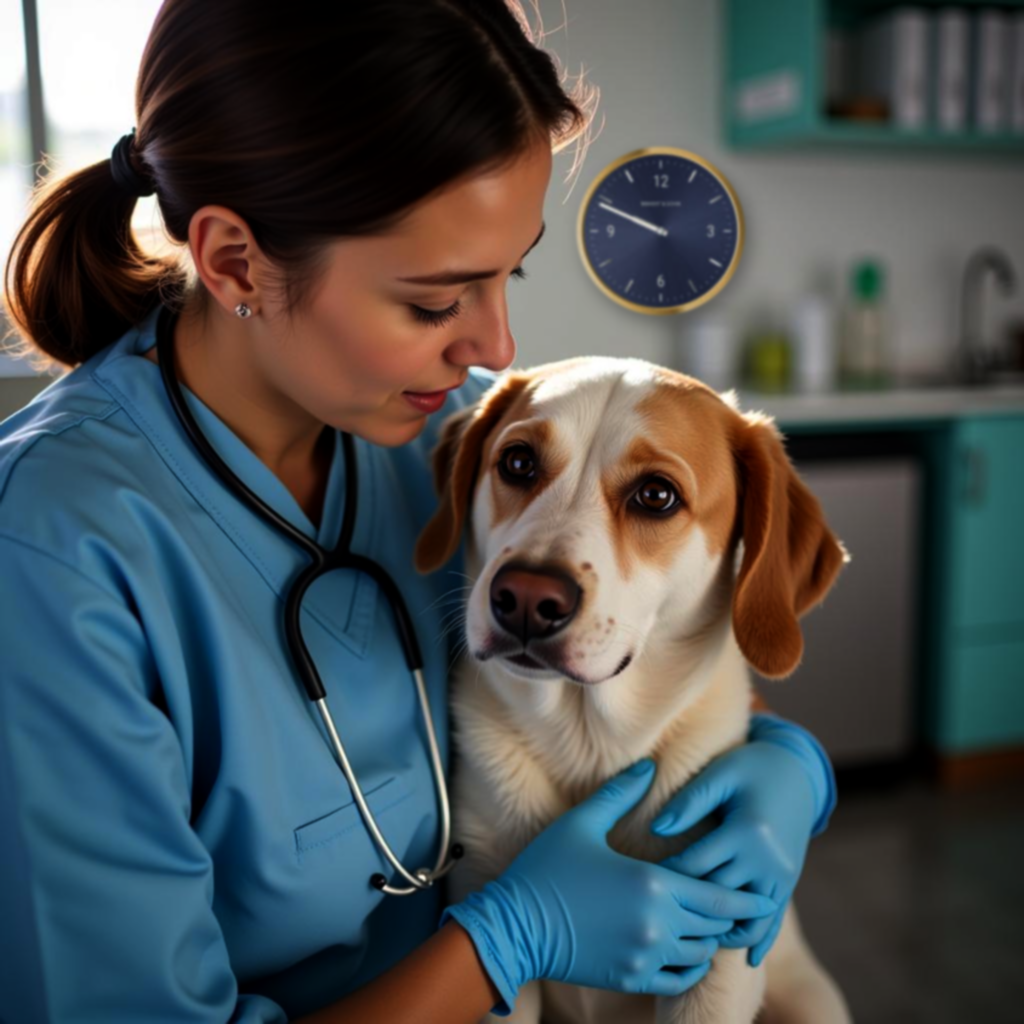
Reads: **9:49**
